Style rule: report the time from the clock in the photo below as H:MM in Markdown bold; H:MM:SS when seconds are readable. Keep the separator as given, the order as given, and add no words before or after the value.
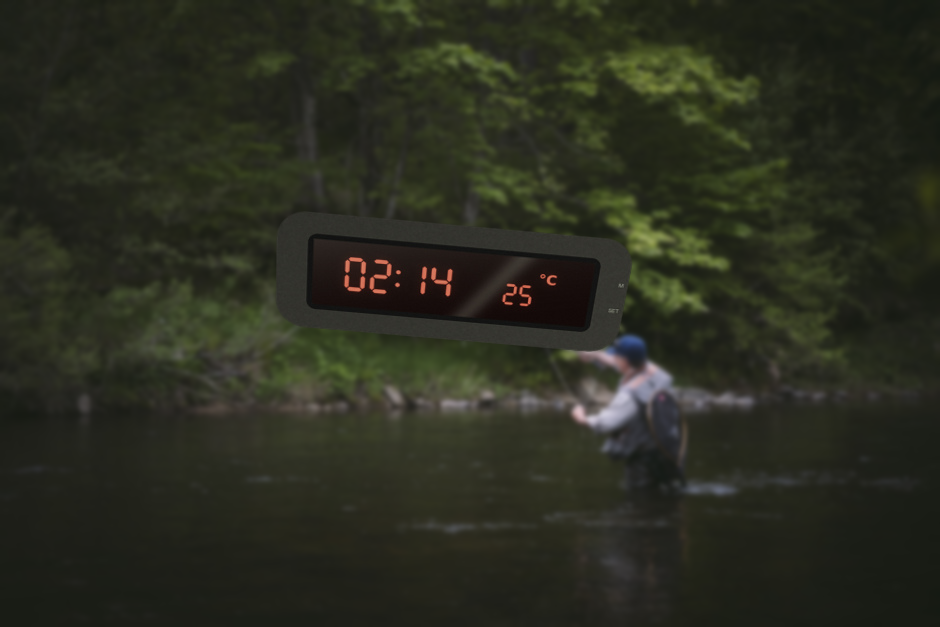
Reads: **2:14**
